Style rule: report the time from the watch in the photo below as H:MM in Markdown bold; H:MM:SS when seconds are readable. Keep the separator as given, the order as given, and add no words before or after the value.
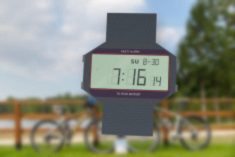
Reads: **7:16:14**
